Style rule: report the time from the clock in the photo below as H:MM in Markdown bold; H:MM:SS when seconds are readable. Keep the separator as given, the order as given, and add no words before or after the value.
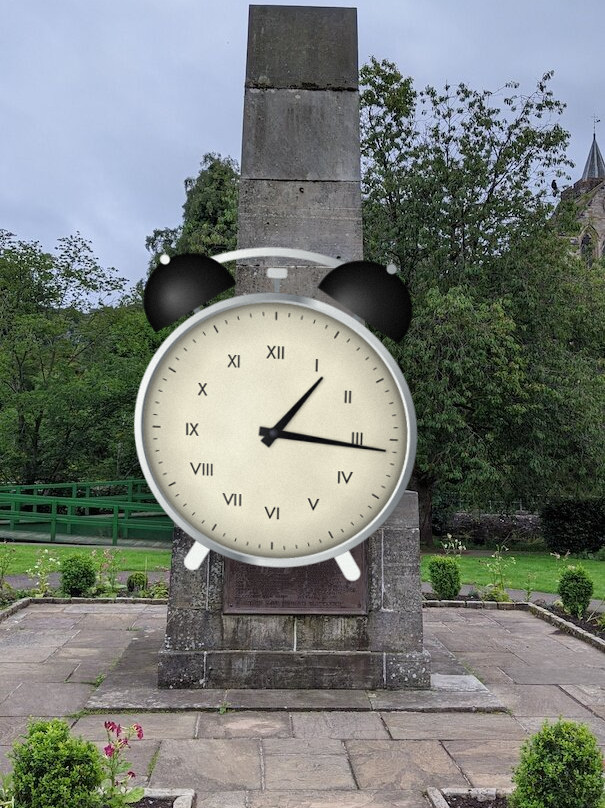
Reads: **1:16**
